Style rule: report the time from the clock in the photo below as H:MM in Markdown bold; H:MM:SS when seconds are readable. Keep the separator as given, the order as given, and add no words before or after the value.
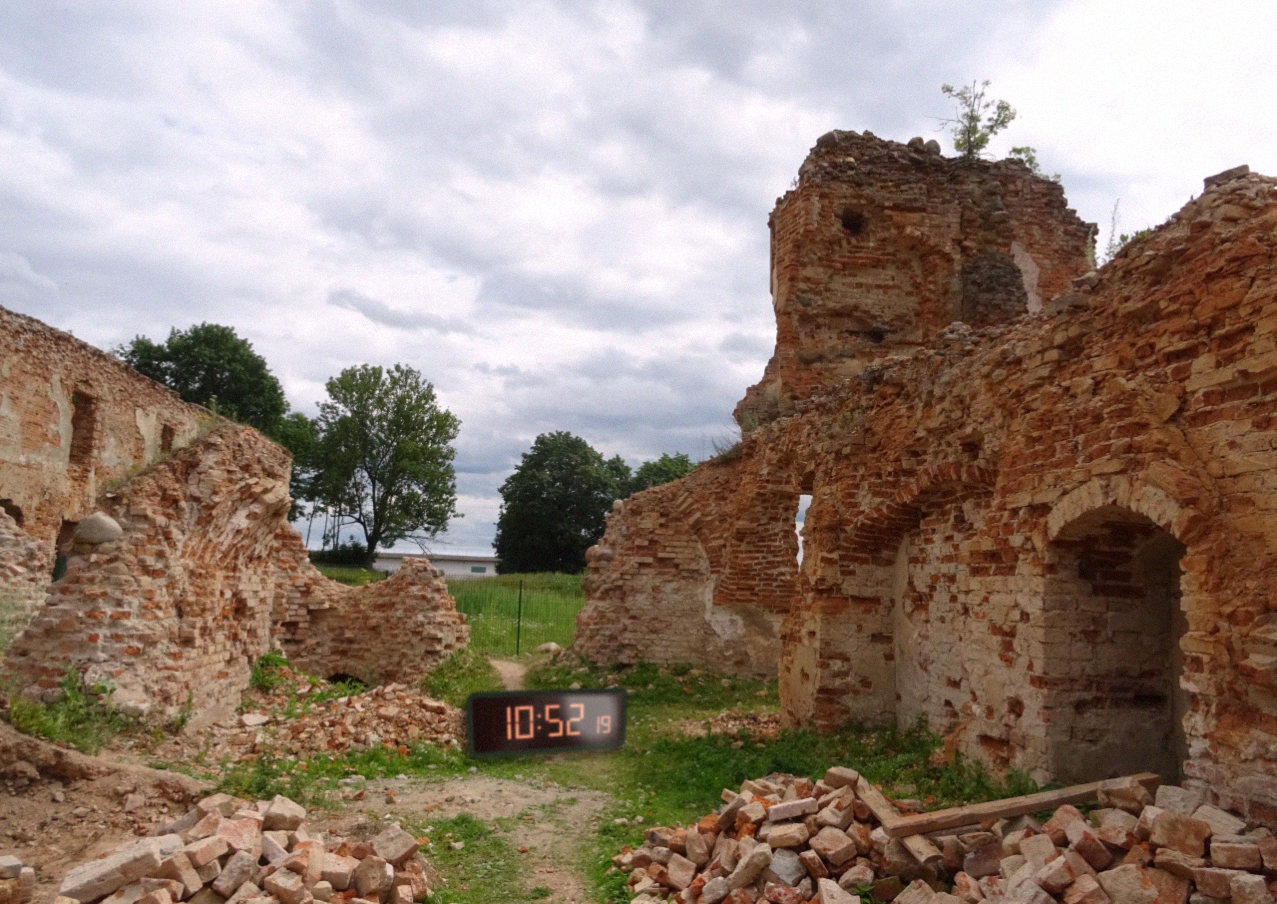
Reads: **10:52:19**
